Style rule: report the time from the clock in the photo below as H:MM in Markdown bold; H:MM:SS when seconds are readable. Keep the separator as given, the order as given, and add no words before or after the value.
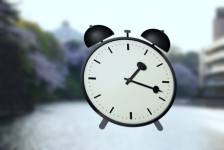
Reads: **1:18**
